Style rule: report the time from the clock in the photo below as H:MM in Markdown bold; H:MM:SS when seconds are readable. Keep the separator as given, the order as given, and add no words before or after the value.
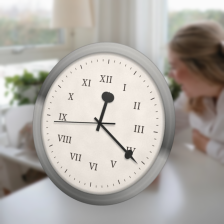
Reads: **12:20:44**
